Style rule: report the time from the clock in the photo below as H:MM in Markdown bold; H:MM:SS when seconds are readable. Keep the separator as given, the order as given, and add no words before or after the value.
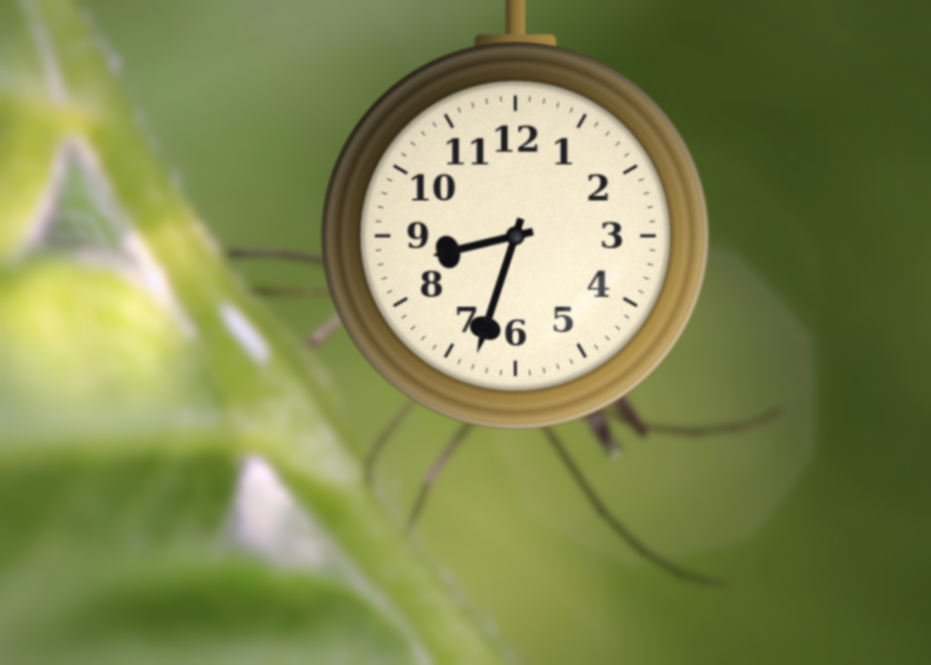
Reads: **8:33**
